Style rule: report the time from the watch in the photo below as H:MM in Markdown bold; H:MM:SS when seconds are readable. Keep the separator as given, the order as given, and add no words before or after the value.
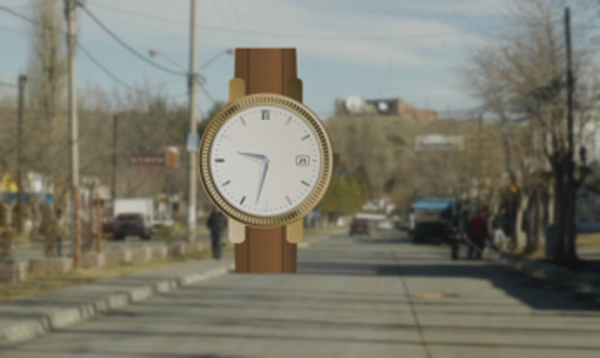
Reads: **9:32**
